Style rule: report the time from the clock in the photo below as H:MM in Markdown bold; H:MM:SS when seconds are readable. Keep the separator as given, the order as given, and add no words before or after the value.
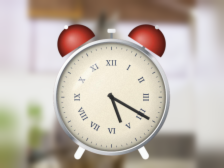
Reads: **5:20**
